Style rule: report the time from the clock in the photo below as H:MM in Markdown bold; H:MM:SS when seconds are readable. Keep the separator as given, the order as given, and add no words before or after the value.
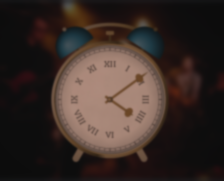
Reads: **4:09**
